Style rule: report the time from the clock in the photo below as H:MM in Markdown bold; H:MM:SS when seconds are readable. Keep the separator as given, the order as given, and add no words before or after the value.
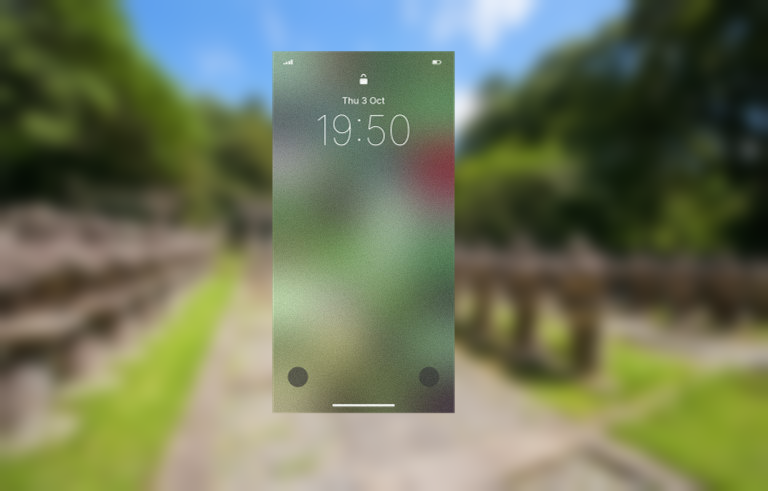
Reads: **19:50**
